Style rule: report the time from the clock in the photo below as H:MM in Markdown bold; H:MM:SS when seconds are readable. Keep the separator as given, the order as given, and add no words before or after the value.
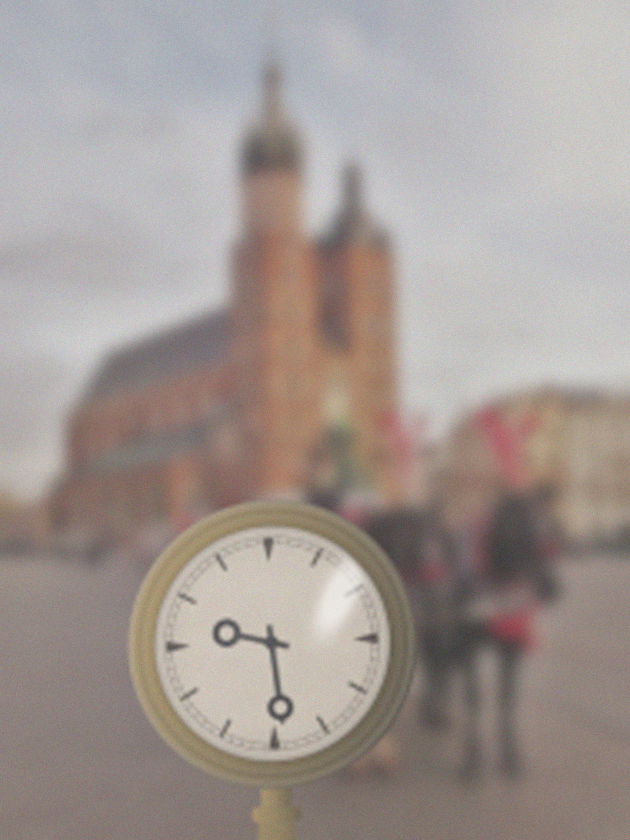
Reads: **9:29**
